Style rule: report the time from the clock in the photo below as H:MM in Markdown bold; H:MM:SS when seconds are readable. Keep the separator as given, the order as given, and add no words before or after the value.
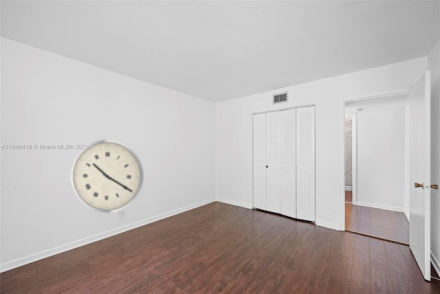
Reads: **10:20**
